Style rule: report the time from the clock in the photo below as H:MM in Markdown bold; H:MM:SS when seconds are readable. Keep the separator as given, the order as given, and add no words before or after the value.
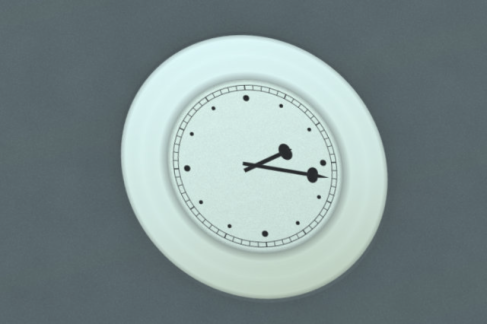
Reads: **2:17**
